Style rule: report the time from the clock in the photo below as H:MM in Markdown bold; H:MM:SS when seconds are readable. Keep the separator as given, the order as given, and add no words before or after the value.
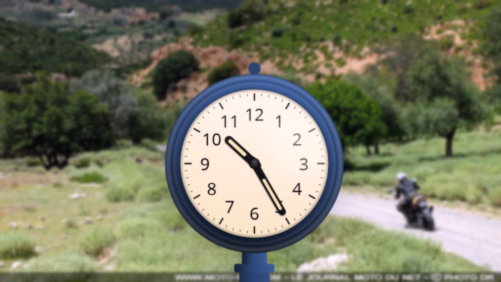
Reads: **10:25**
